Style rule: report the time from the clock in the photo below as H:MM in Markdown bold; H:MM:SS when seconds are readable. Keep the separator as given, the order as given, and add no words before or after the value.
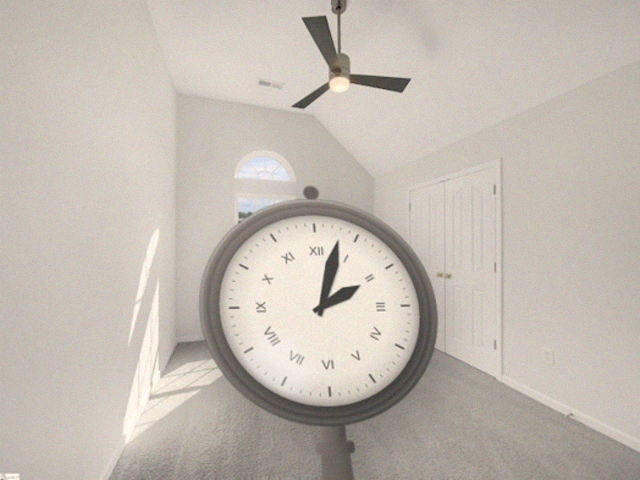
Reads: **2:03**
